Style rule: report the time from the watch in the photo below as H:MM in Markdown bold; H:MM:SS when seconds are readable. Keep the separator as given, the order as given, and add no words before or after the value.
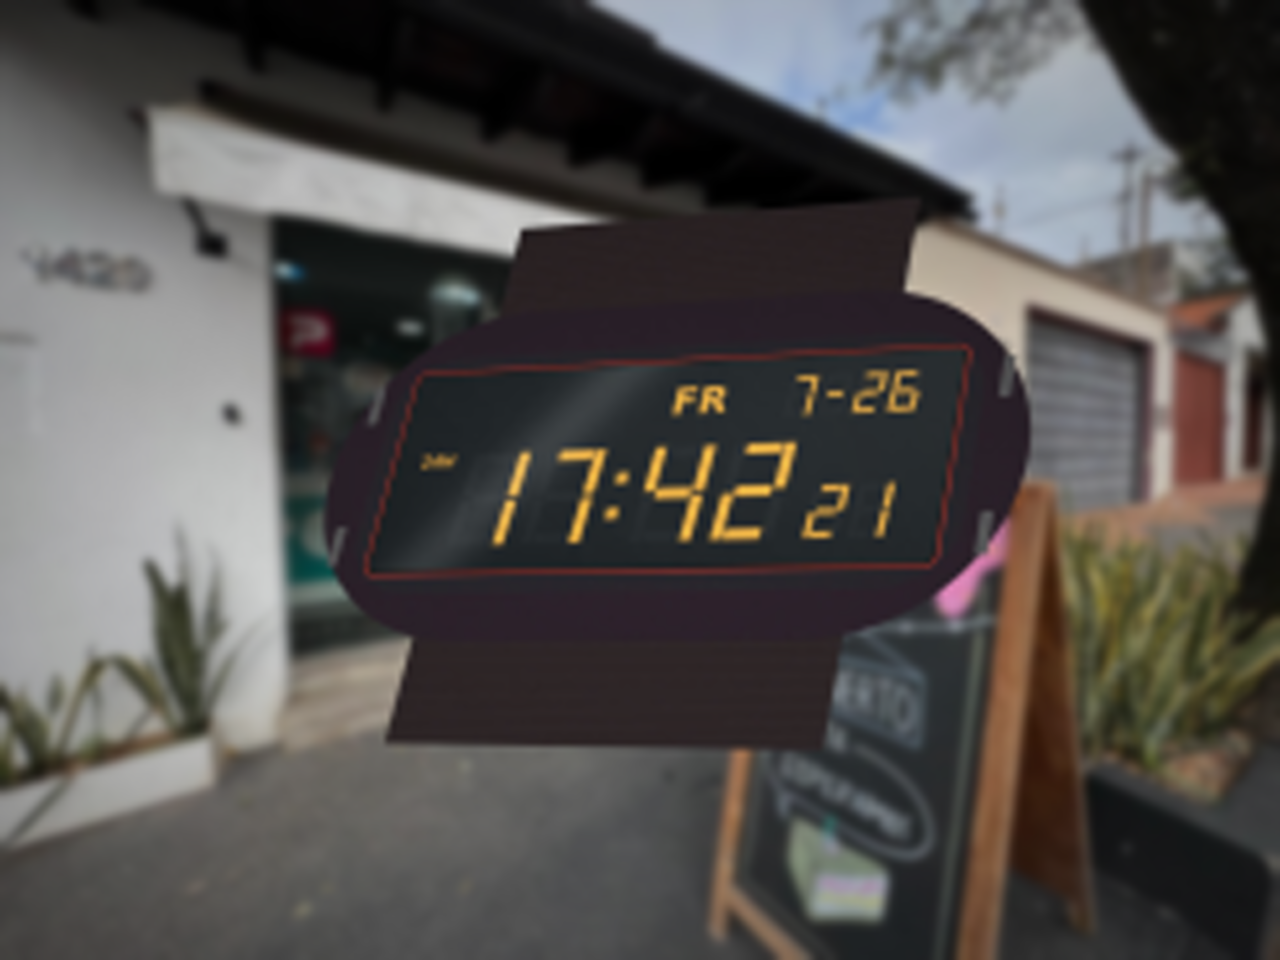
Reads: **17:42:21**
